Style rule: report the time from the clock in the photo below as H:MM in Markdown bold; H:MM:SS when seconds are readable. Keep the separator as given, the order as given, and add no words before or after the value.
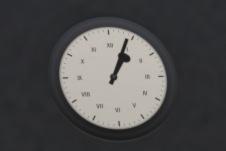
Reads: **1:04**
